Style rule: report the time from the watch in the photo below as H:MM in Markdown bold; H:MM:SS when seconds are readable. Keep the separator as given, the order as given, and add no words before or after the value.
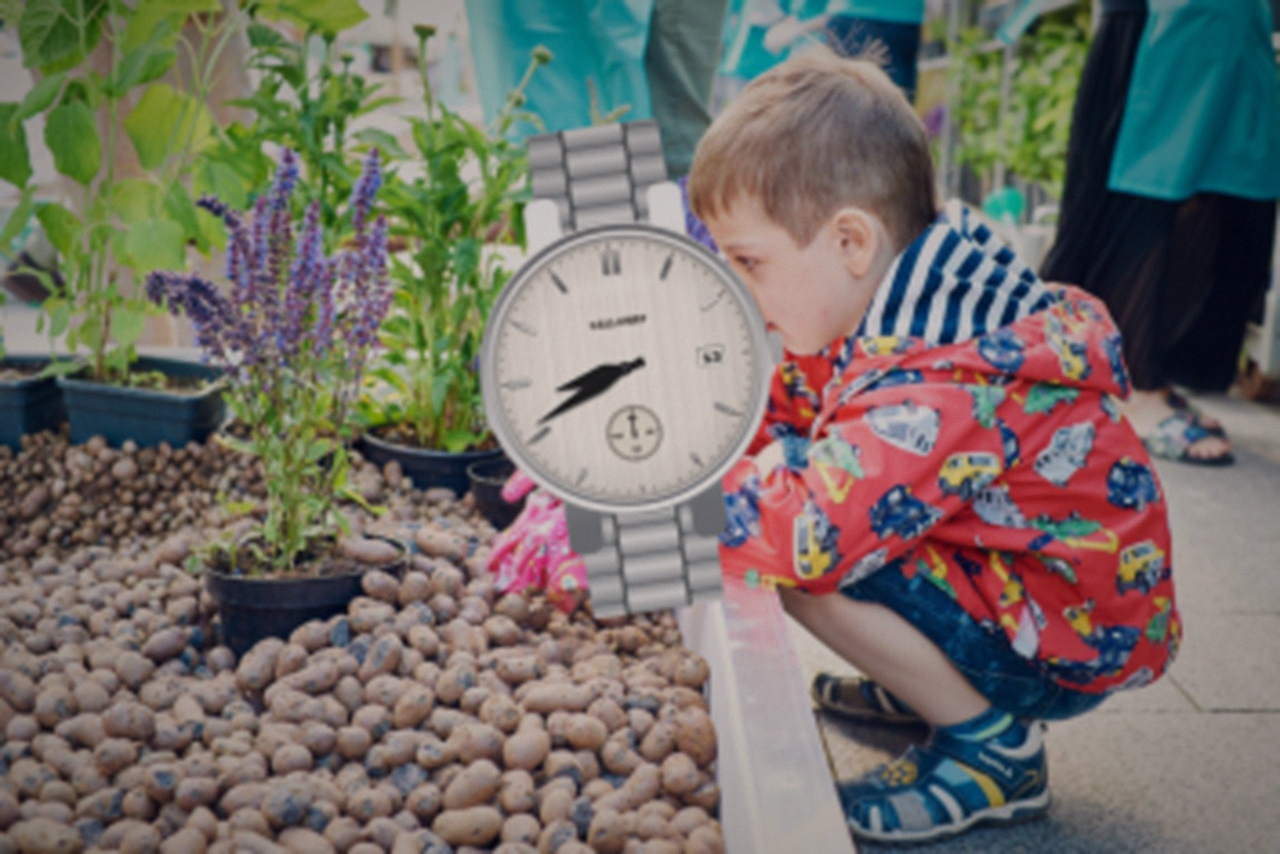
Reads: **8:41**
